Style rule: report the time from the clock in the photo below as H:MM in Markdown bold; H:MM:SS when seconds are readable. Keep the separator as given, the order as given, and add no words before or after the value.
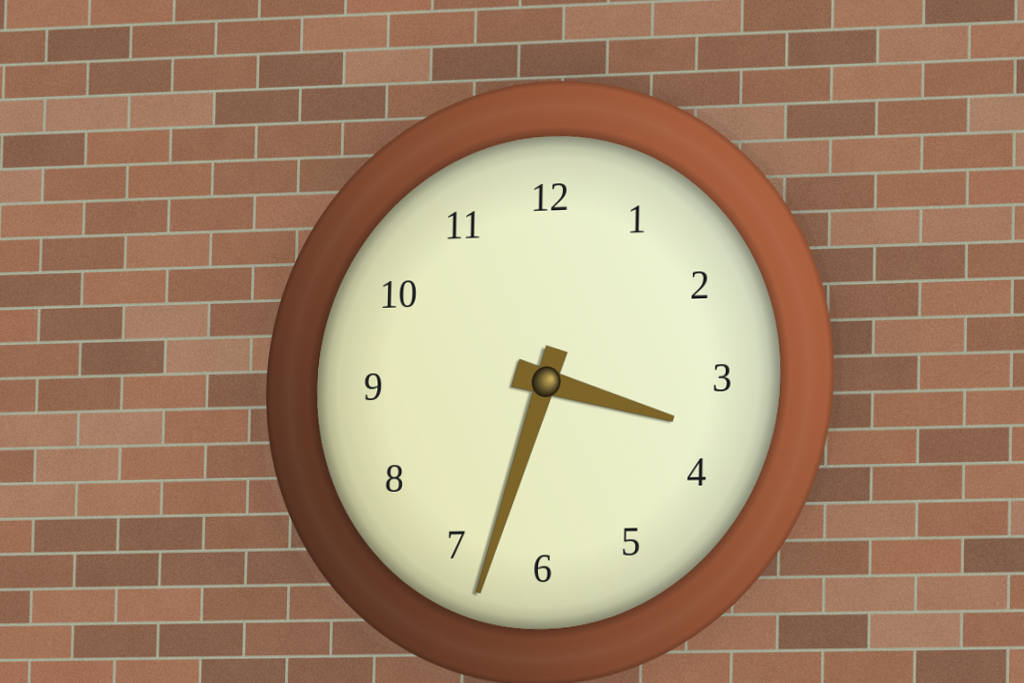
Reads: **3:33**
